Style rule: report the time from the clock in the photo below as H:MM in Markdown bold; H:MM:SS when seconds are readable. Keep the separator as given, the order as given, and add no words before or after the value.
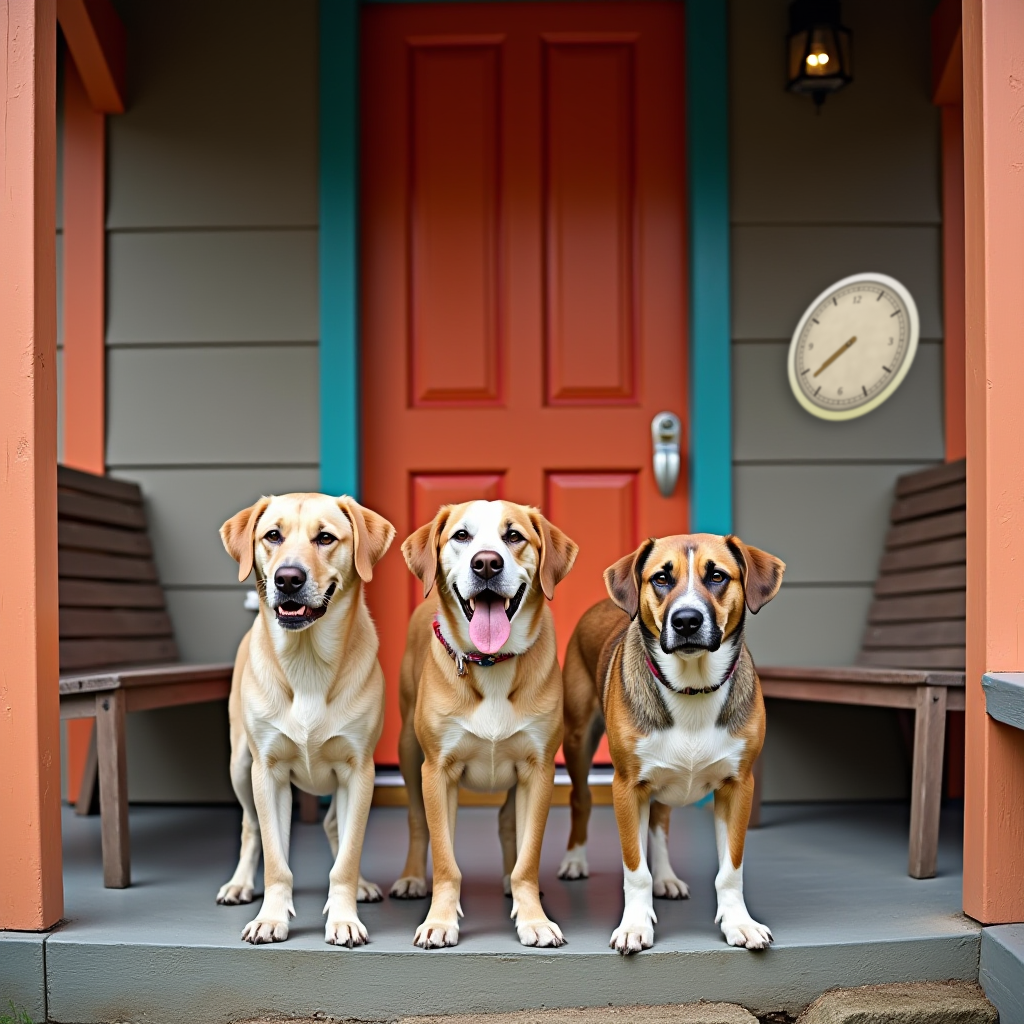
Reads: **7:38**
